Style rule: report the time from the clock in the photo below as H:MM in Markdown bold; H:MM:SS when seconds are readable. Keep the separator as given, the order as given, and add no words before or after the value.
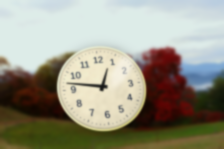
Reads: **12:47**
